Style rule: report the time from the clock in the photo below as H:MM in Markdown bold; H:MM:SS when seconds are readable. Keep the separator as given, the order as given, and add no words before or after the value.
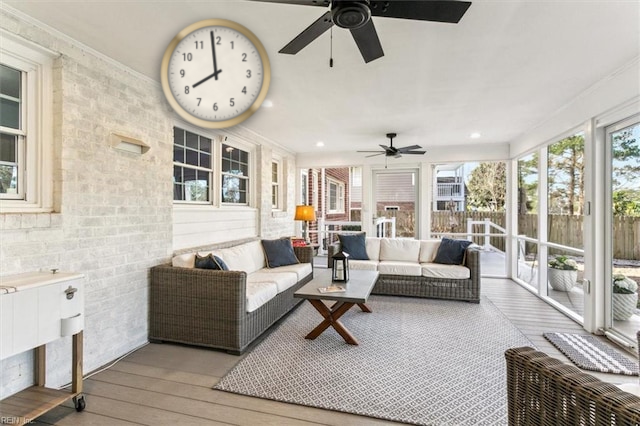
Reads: **7:59**
